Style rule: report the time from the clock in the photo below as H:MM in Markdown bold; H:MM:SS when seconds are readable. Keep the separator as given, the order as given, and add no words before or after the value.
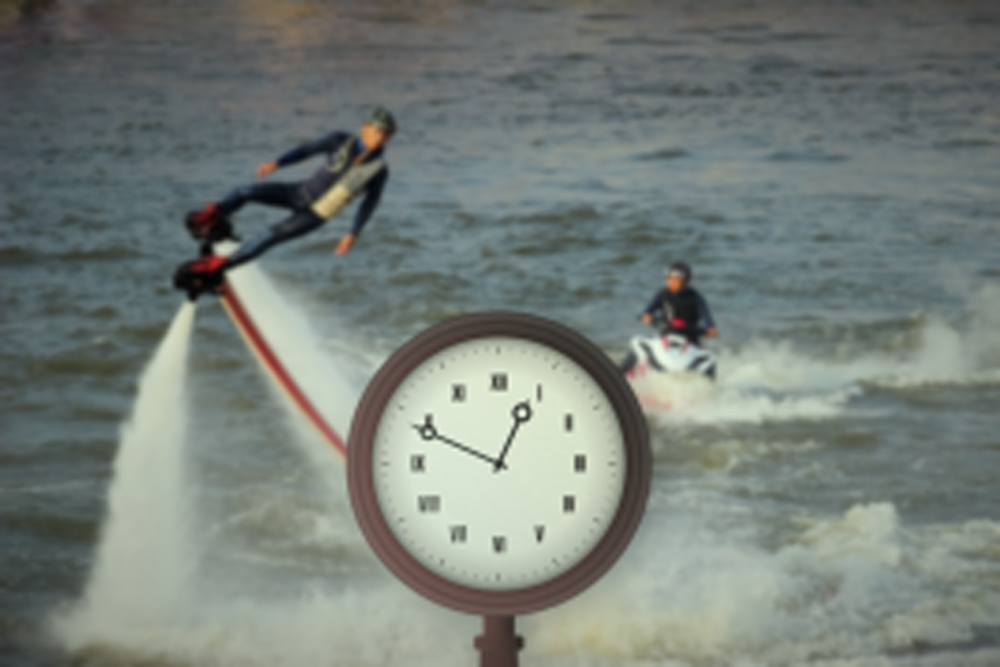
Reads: **12:49**
